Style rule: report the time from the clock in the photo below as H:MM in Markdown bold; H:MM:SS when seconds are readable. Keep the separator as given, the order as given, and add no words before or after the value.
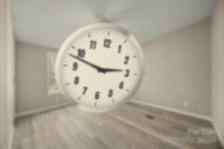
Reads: **2:48**
